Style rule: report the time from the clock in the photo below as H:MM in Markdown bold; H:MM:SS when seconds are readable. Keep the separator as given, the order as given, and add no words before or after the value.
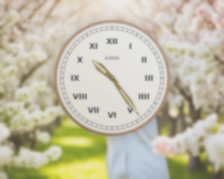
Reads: **10:24**
